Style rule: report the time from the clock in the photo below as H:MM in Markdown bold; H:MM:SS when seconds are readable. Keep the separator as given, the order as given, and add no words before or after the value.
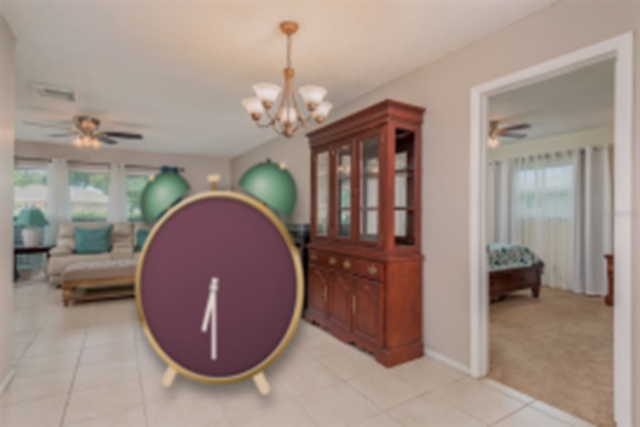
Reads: **6:30**
